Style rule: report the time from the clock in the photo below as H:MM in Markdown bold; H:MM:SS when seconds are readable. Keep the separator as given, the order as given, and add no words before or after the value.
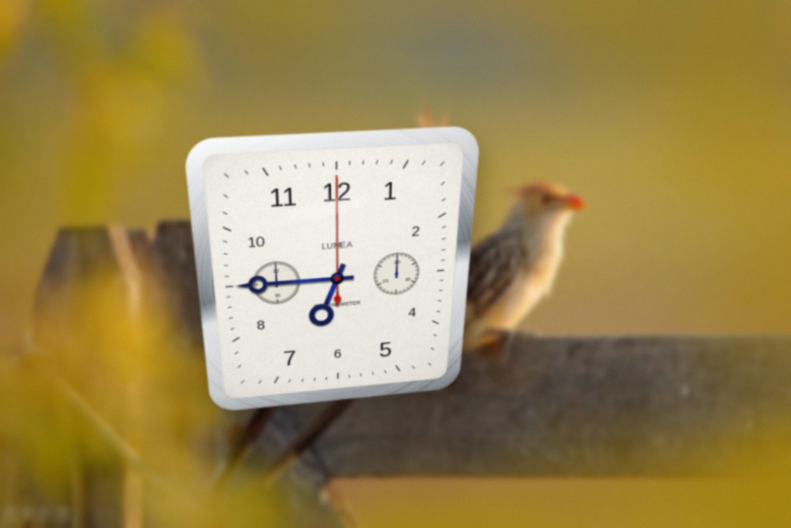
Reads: **6:45**
